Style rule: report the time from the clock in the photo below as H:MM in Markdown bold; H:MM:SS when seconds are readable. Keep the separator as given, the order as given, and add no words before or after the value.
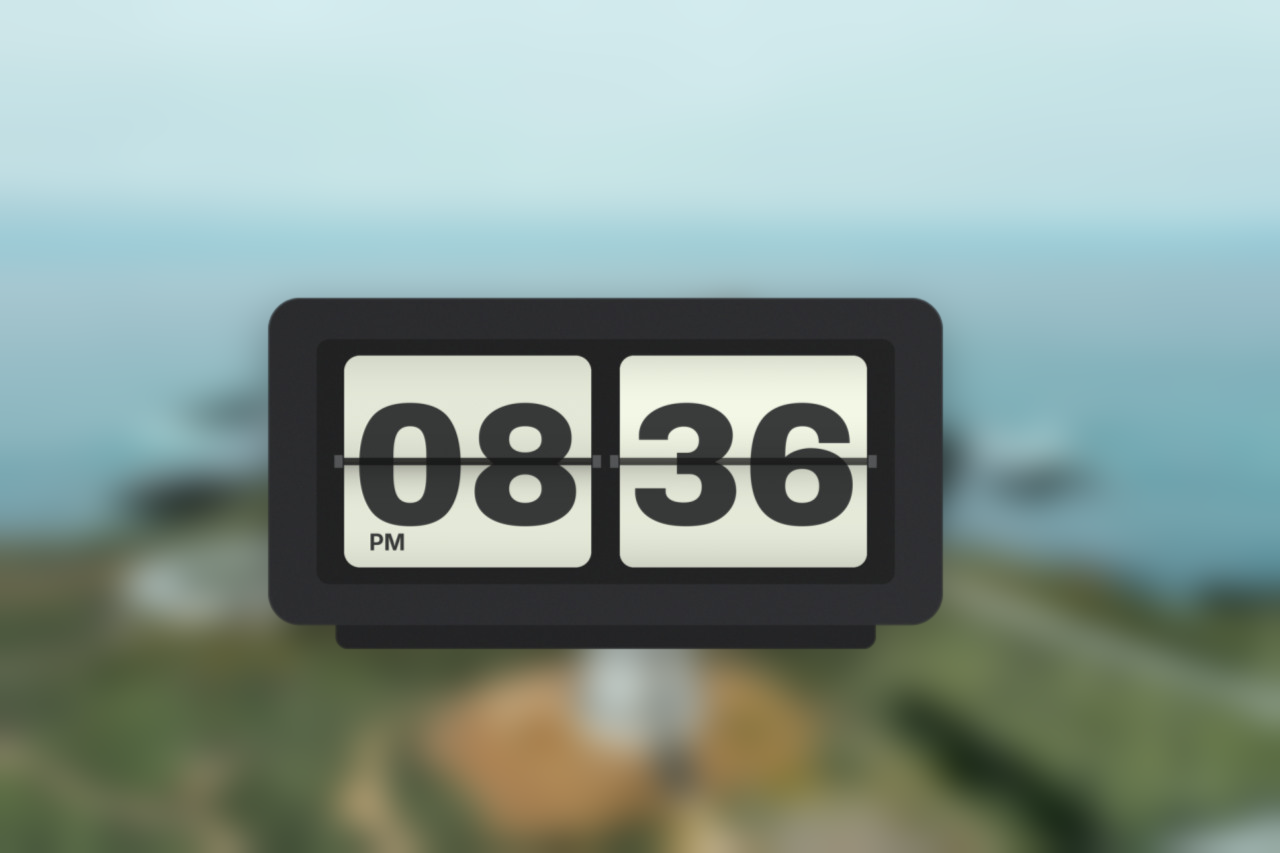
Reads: **8:36**
